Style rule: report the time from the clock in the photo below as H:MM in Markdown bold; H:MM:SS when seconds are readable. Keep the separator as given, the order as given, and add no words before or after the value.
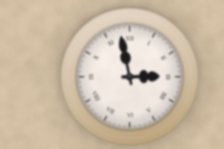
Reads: **2:58**
